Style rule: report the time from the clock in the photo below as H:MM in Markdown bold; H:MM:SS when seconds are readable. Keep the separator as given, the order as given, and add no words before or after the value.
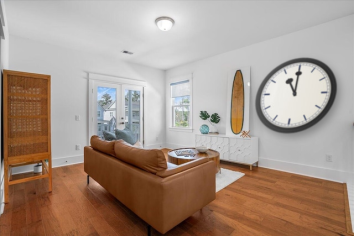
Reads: **11:00**
